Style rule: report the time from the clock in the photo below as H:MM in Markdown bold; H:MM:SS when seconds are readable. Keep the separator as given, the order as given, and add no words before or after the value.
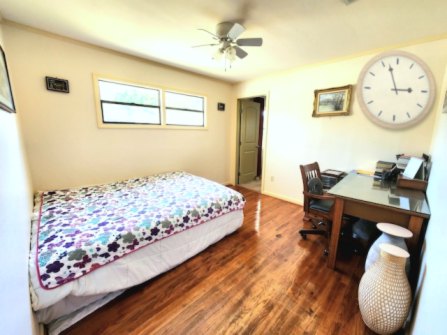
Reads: **2:57**
